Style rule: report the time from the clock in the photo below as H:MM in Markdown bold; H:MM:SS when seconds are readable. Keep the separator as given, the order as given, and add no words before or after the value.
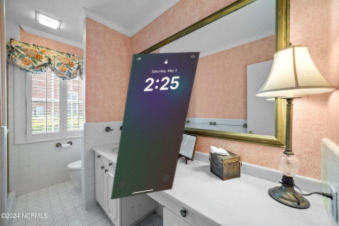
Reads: **2:25**
